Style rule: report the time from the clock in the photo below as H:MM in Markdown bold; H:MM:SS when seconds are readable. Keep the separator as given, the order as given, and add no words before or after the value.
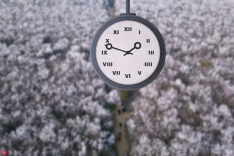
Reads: **1:48**
